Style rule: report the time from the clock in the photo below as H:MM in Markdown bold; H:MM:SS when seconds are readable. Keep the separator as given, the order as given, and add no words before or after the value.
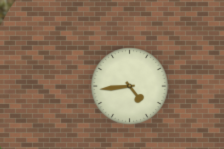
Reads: **4:44**
